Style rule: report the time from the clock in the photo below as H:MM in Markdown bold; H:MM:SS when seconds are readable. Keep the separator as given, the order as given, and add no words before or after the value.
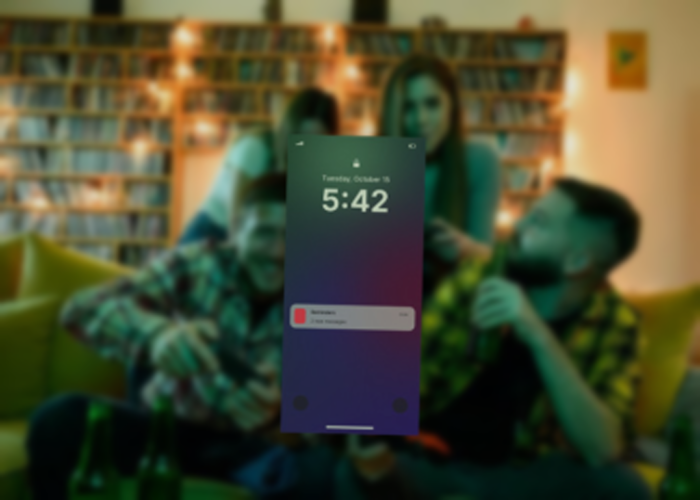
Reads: **5:42**
